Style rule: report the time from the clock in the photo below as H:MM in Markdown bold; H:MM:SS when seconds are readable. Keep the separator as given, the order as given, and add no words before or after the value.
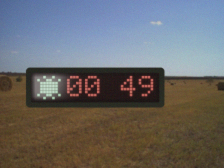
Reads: **0:49**
